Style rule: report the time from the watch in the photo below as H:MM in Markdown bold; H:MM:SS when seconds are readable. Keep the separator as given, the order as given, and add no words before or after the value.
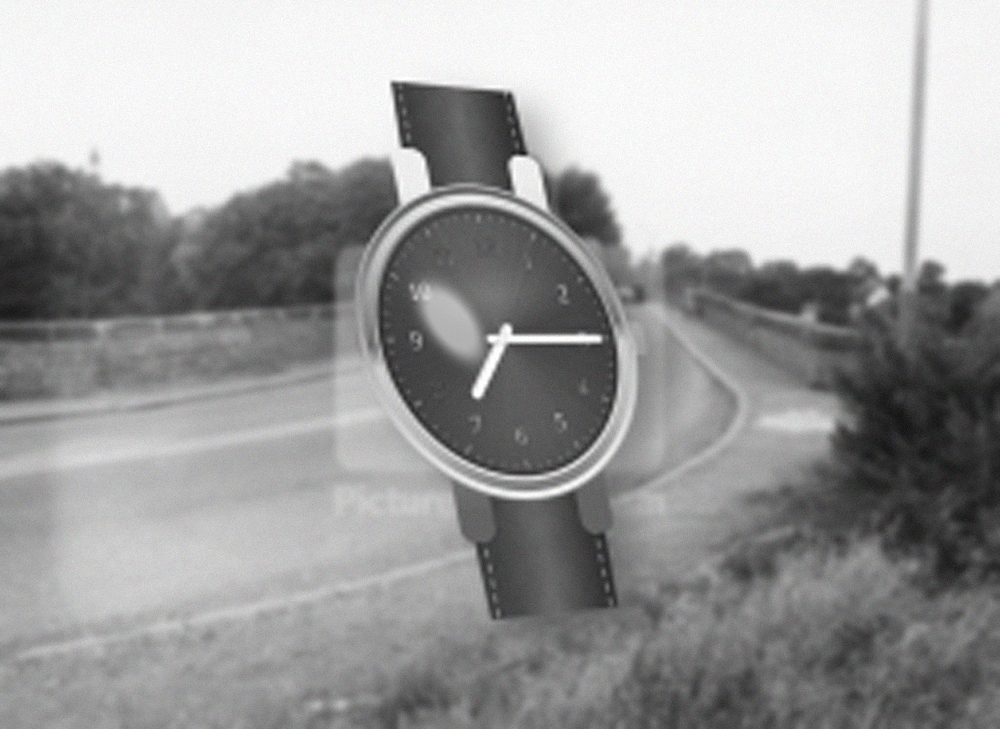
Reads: **7:15**
